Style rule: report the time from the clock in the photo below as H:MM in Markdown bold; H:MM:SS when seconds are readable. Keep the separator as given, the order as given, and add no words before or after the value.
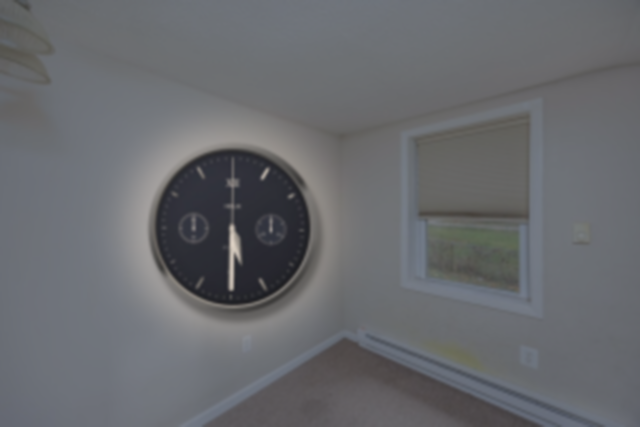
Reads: **5:30**
